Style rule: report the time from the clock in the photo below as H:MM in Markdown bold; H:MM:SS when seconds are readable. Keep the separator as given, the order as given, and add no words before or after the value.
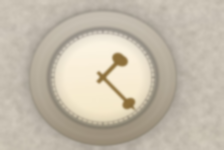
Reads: **1:23**
